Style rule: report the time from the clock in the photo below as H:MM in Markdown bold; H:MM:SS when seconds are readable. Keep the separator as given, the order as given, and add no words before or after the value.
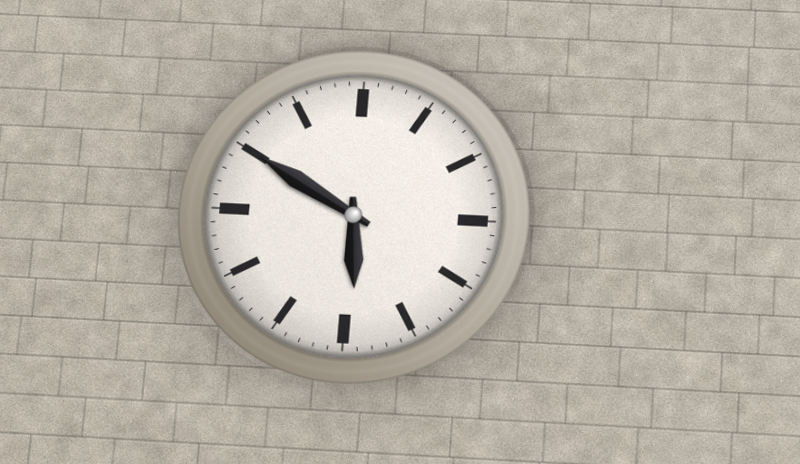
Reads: **5:50**
